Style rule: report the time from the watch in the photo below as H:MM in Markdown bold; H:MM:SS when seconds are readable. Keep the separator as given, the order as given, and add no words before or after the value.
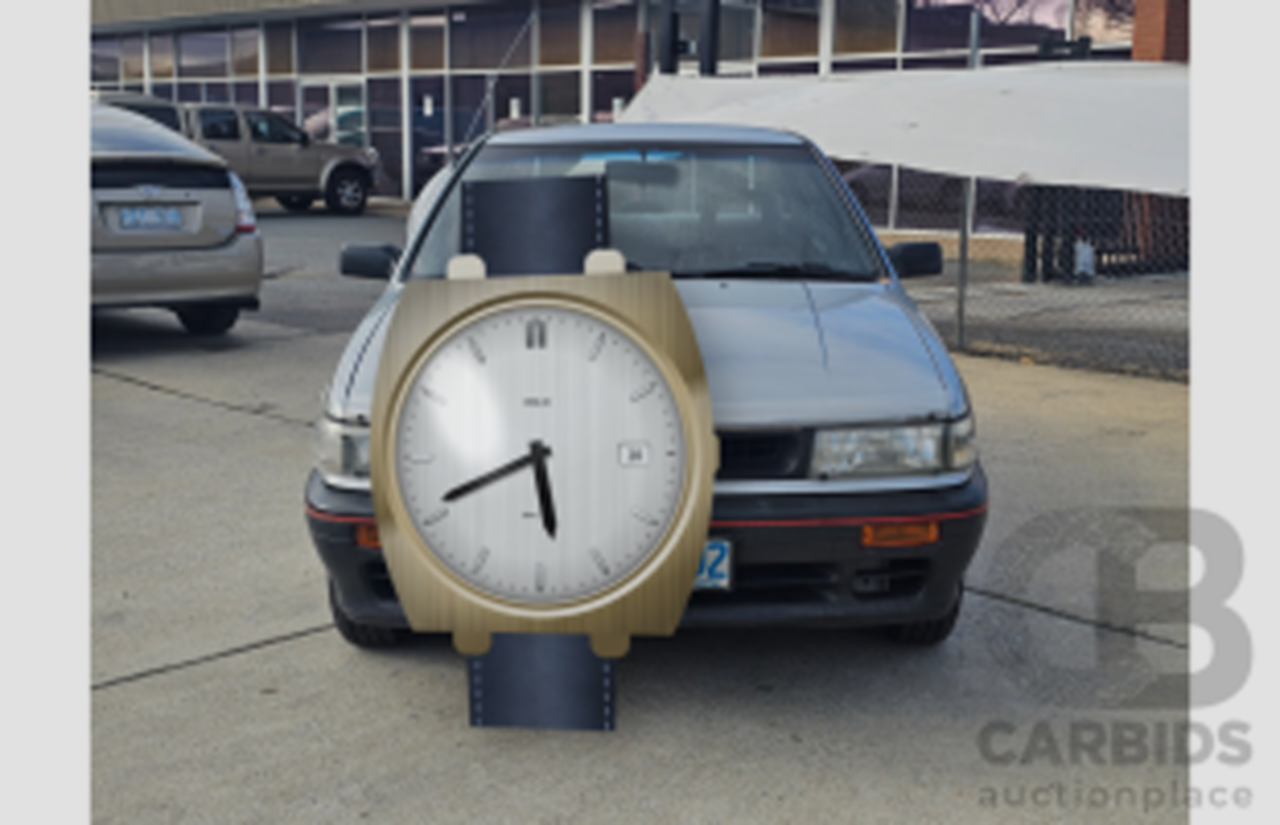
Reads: **5:41**
